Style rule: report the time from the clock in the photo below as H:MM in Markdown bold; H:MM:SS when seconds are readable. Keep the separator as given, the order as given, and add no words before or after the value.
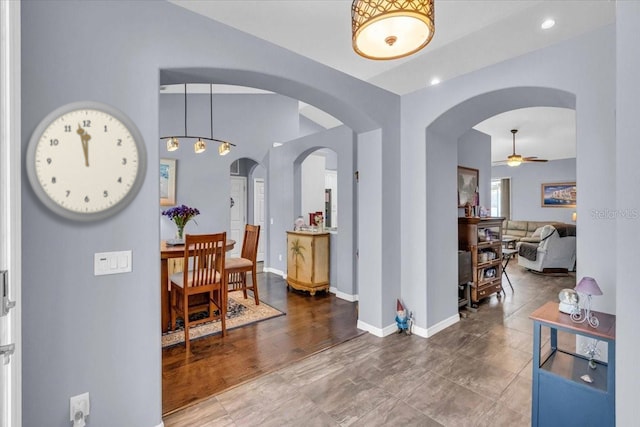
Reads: **11:58**
